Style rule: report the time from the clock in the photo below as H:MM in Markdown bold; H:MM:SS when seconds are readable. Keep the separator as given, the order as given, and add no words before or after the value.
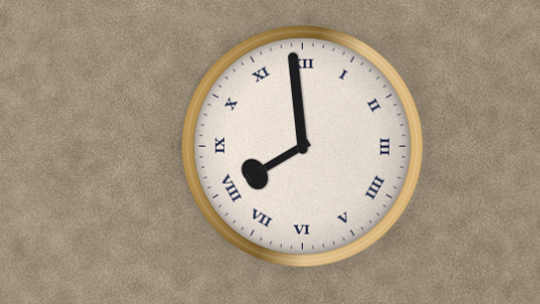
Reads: **7:59**
